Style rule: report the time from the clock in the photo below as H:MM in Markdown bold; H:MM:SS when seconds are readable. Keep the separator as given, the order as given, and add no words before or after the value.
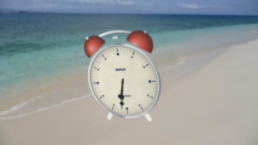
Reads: **6:32**
